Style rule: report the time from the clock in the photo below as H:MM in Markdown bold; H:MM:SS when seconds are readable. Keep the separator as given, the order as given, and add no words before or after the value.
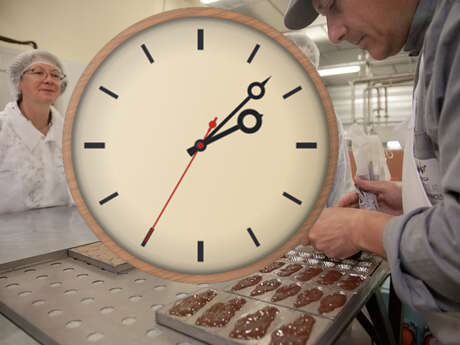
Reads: **2:07:35**
